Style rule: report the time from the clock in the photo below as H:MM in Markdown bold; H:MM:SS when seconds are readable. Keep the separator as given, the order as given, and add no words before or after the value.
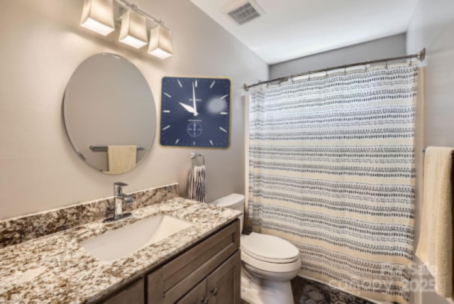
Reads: **9:59**
